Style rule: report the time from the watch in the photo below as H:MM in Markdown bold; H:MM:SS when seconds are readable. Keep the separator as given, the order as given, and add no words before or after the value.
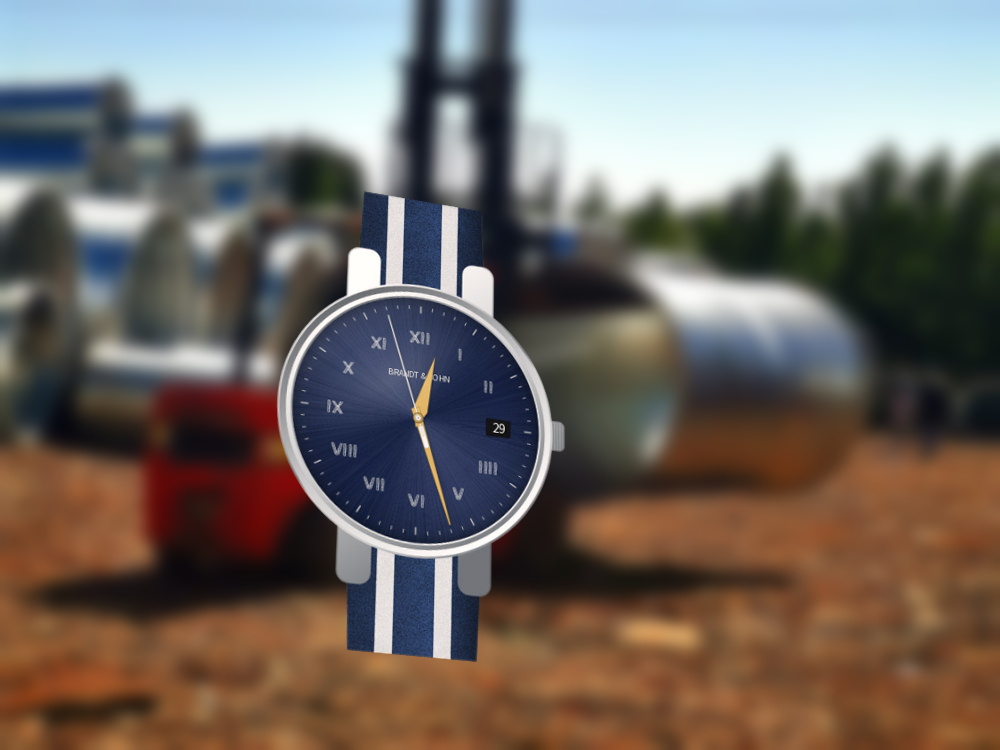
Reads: **12:26:57**
